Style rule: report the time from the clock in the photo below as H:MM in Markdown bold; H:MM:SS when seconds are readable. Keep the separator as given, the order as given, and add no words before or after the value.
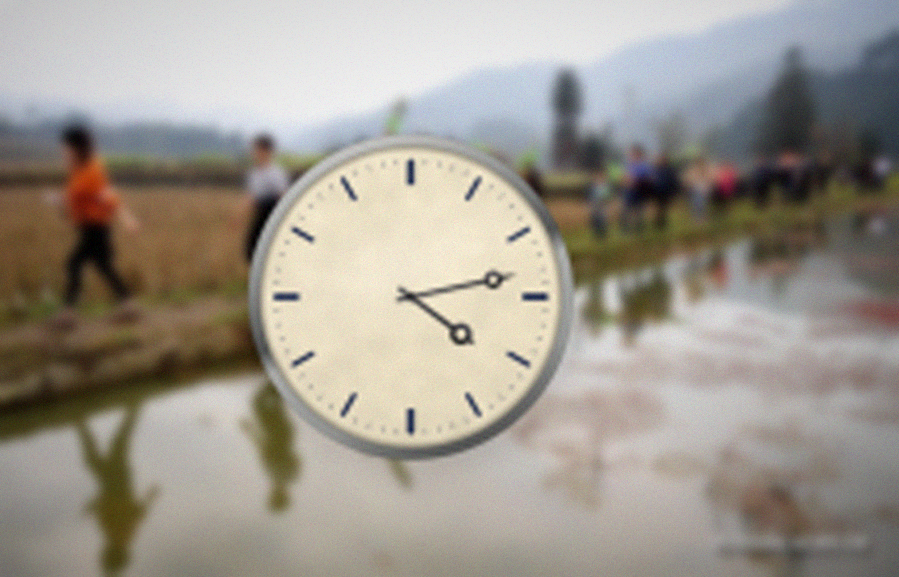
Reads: **4:13**
